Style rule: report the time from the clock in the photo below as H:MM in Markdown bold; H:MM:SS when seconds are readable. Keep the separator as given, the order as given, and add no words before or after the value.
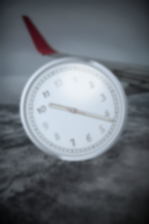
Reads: **10:22**
